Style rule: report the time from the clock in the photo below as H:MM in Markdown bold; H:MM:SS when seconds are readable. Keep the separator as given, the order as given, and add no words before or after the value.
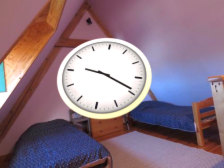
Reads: **9:19**
